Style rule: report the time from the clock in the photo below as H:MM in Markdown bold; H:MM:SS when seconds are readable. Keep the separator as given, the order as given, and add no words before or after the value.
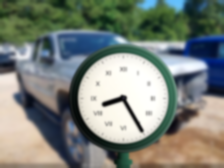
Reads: **8:25**
